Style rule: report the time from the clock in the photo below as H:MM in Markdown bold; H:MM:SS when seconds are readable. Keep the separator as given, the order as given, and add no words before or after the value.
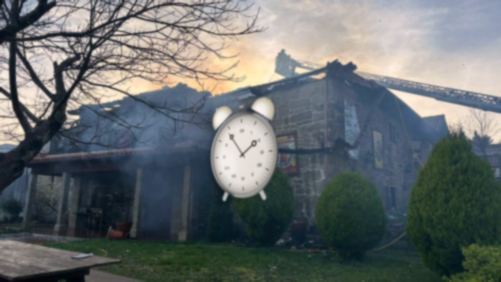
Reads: **1:54**
